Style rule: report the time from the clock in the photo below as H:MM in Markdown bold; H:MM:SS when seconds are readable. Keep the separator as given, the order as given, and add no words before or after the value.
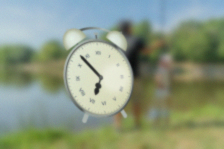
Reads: **6:53**
